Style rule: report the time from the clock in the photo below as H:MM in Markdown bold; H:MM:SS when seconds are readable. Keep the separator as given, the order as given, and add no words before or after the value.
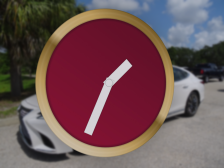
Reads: **1:34**
